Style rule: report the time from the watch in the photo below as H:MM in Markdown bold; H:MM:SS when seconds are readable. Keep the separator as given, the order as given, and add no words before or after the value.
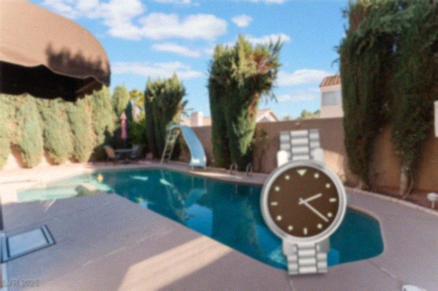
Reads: **2:22**
